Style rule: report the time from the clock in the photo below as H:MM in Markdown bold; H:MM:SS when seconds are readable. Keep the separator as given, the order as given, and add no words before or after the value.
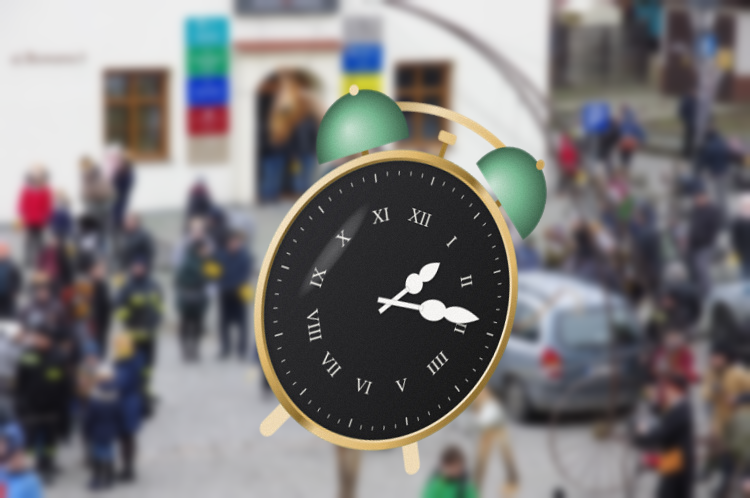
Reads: **1:14**
